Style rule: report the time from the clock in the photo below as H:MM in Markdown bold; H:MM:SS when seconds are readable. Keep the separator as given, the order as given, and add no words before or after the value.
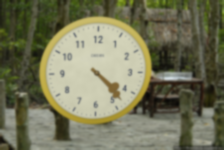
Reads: **4:23**
